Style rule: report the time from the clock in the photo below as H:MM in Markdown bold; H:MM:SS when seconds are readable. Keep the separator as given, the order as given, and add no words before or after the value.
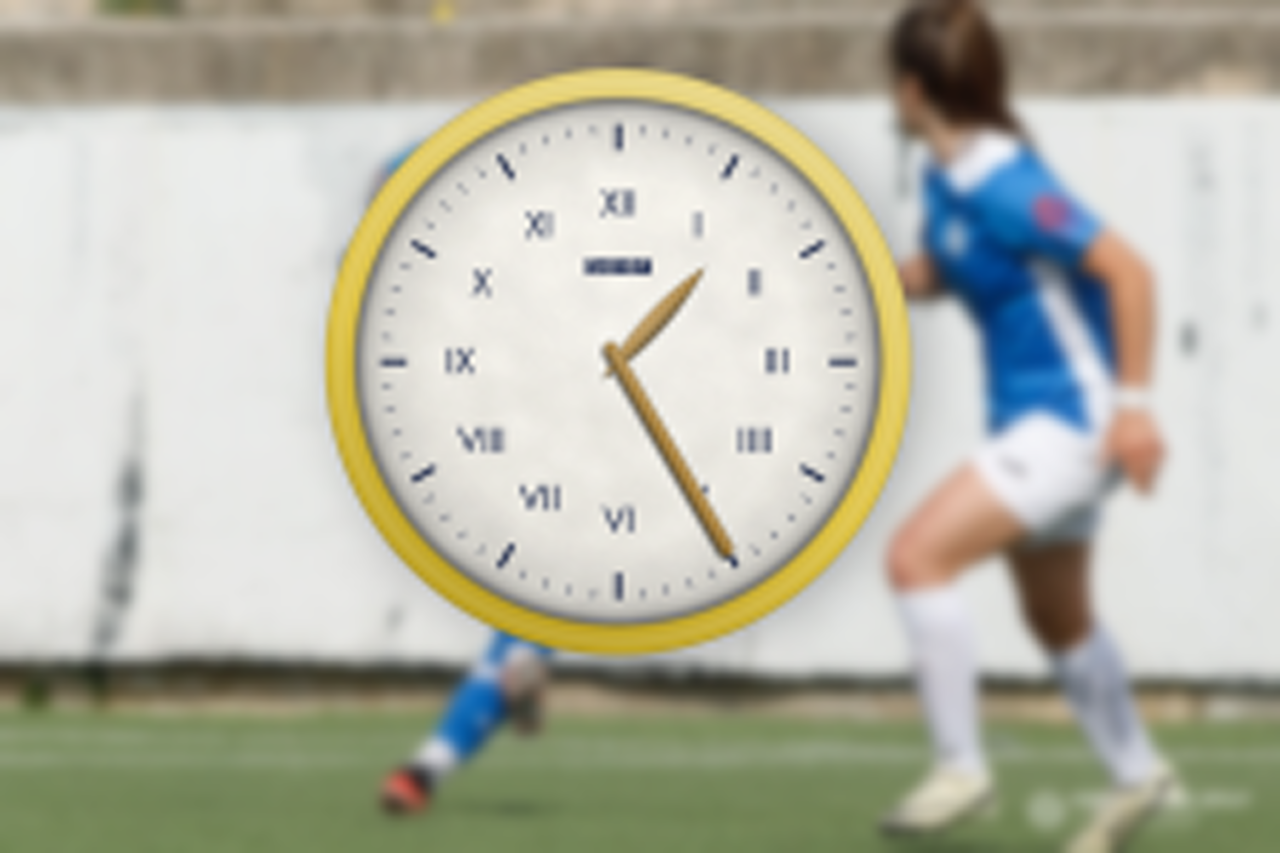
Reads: **1:25**
